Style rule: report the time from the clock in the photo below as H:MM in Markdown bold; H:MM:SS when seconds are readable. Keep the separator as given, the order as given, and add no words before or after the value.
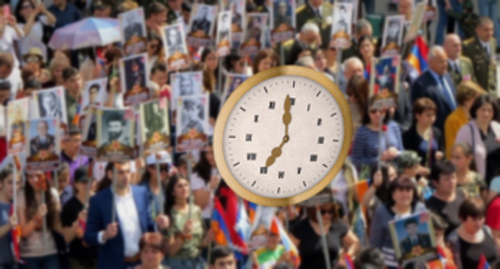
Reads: **6:59**
